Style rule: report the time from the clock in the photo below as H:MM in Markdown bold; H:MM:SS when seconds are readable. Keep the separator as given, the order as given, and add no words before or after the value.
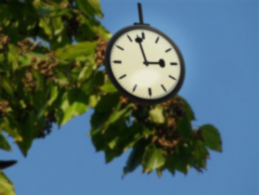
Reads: **2:58**
